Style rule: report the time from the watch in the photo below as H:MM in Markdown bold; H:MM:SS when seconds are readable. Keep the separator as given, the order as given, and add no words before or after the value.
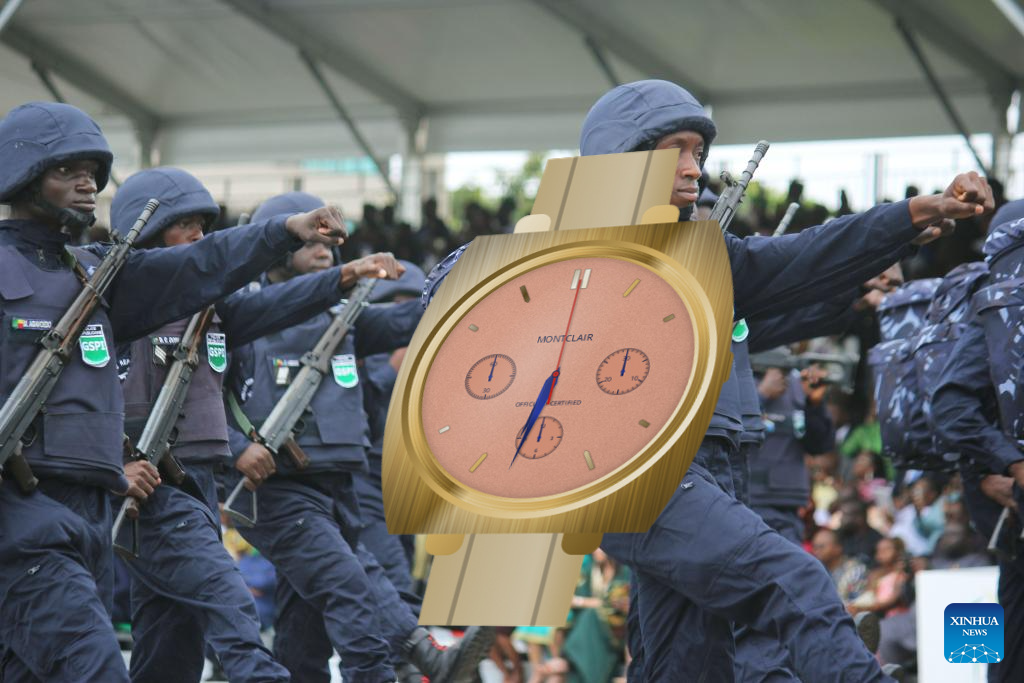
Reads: **6:32**
